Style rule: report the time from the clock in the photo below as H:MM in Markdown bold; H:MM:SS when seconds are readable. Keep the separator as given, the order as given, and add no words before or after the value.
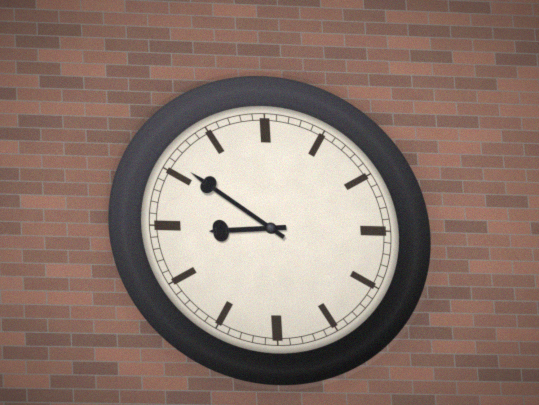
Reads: **8:51**
